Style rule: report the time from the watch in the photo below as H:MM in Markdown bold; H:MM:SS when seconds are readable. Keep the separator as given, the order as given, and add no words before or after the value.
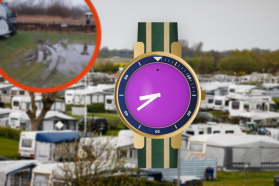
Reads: **8:39**
